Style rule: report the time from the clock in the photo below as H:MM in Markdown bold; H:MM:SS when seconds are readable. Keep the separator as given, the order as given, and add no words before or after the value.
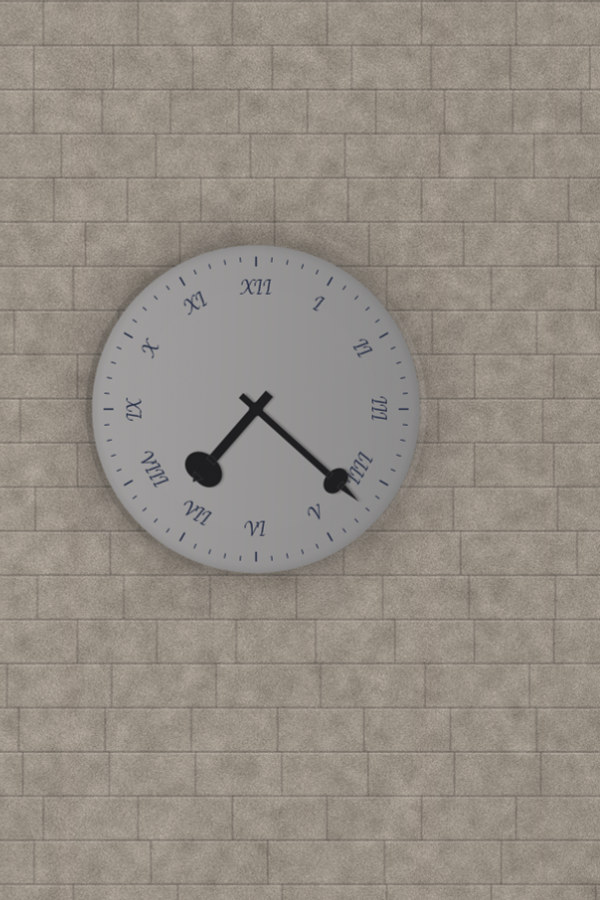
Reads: **7:22**
